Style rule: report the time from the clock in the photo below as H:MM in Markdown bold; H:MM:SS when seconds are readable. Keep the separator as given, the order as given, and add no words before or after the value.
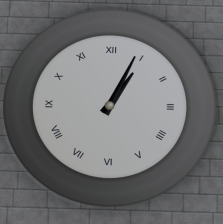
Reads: **1:04**
